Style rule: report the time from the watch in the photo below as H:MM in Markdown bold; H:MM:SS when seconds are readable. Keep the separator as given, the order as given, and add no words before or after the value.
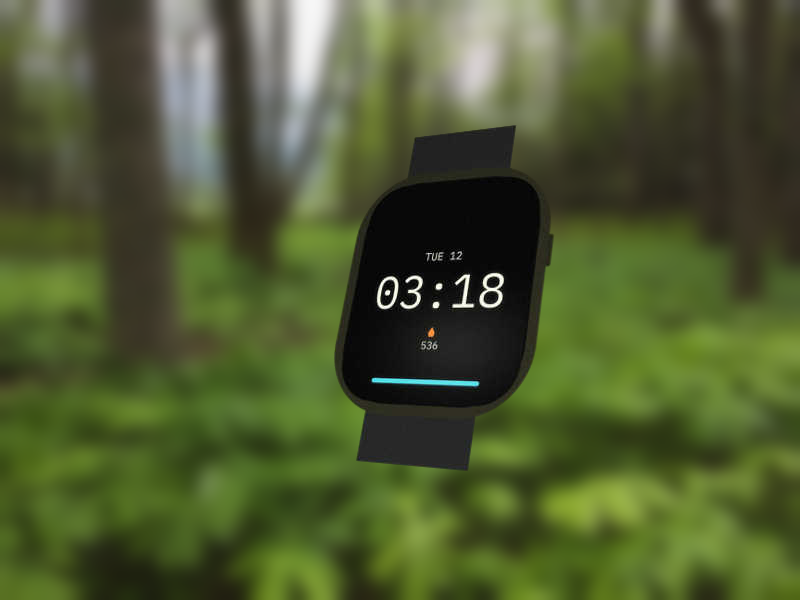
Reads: **3:18**
